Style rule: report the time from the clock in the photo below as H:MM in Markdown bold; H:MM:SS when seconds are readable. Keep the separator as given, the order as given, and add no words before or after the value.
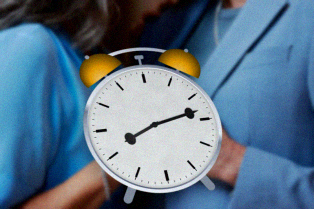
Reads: **8:13**
